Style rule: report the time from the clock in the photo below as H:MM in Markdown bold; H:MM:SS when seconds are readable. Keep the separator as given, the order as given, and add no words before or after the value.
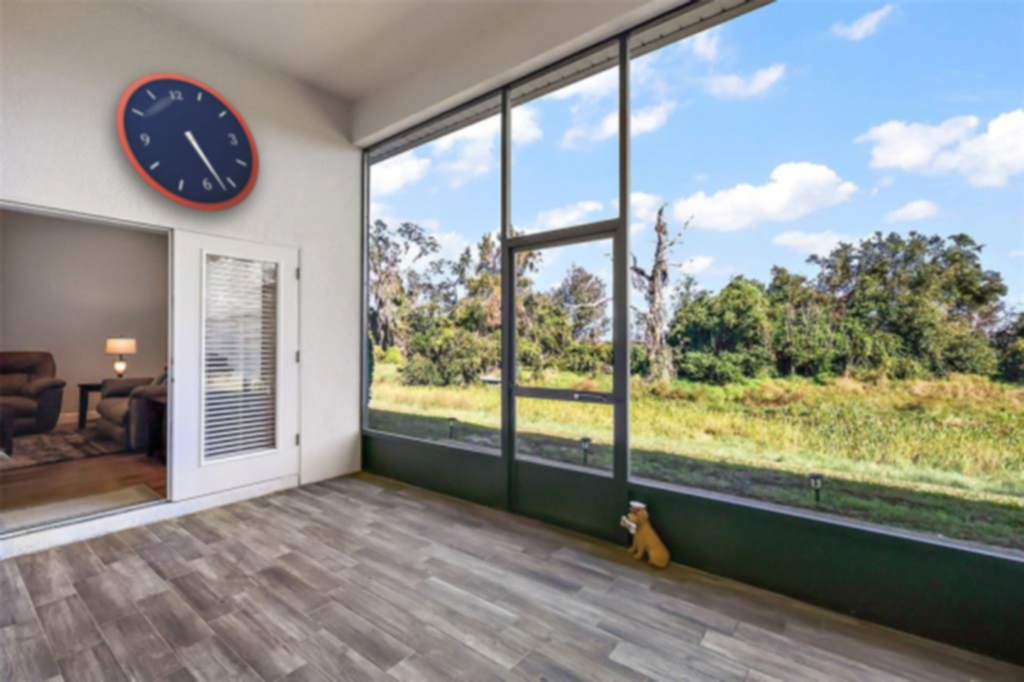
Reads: **5:27**
